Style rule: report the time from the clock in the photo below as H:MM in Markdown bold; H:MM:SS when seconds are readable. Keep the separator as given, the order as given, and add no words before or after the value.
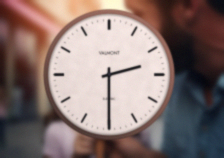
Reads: **2:30**
